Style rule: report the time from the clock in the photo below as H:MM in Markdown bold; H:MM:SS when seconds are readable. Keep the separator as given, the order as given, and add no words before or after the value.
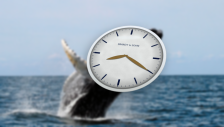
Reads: **8:20**
